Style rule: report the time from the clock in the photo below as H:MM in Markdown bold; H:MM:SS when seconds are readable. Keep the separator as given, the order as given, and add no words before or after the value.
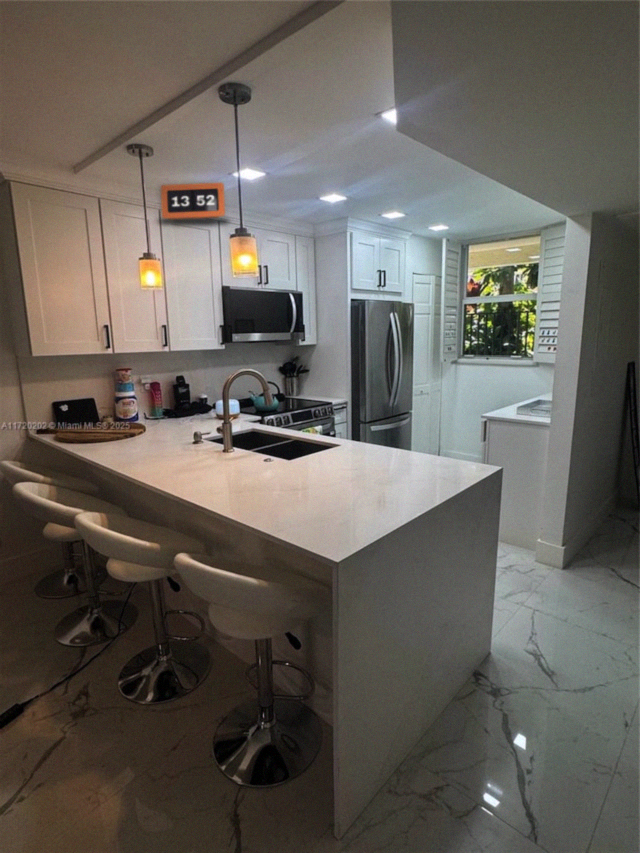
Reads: **13:52**
